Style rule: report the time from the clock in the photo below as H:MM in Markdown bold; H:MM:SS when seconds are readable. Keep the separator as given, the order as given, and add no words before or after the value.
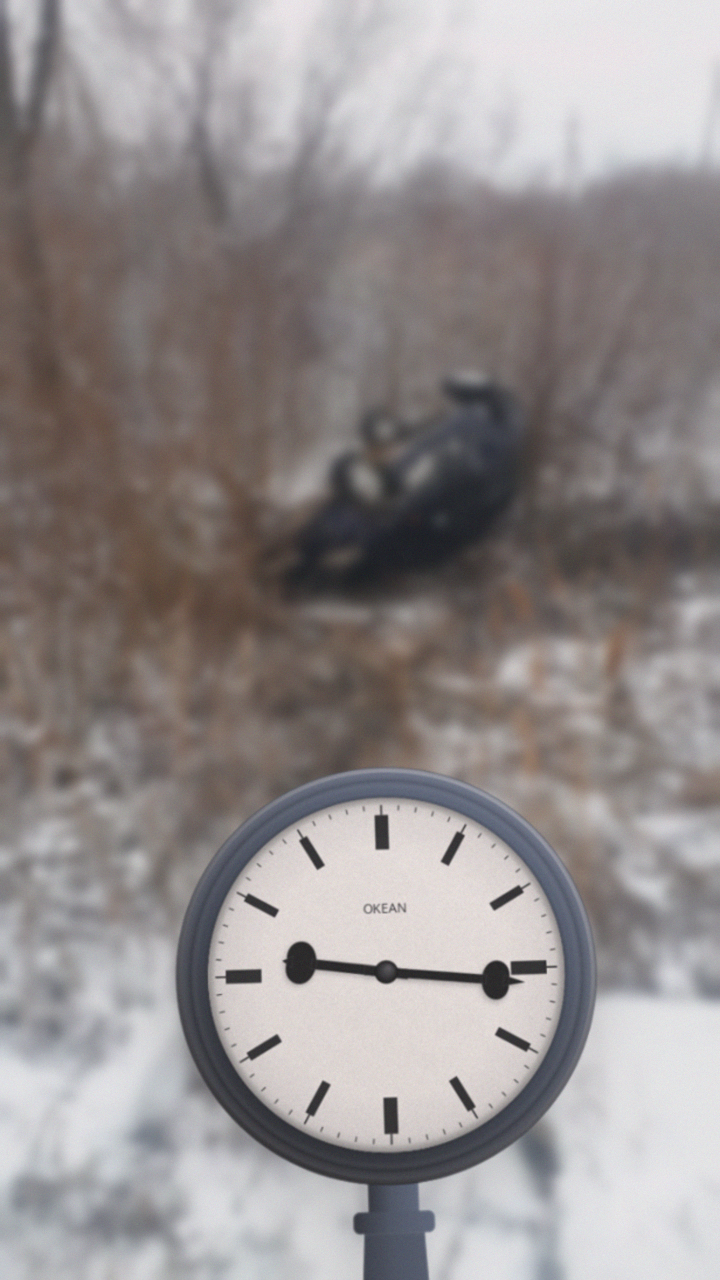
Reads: **9:16**
